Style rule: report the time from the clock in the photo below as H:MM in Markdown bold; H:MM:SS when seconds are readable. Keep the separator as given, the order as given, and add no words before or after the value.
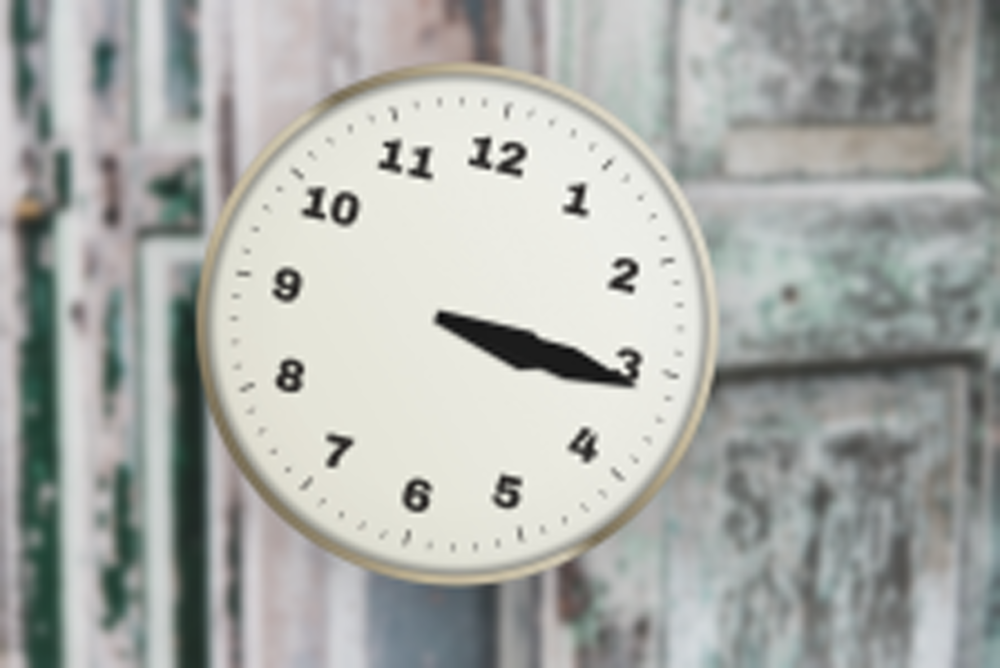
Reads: **3:16**
